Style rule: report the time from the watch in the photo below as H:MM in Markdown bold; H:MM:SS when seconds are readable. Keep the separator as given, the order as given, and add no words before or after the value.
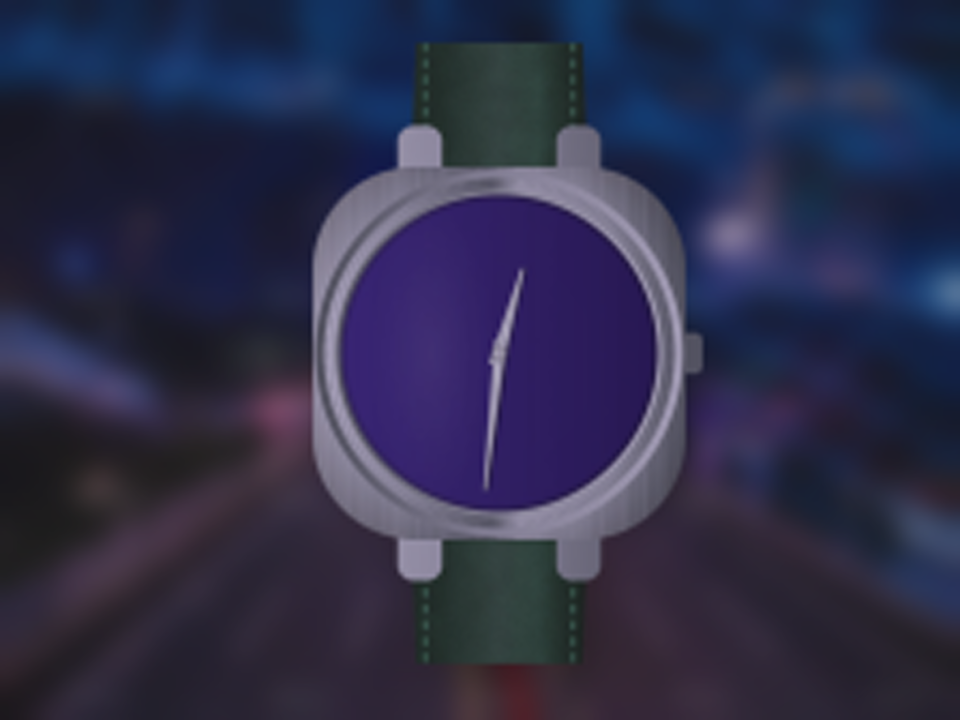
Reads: **12:31**
